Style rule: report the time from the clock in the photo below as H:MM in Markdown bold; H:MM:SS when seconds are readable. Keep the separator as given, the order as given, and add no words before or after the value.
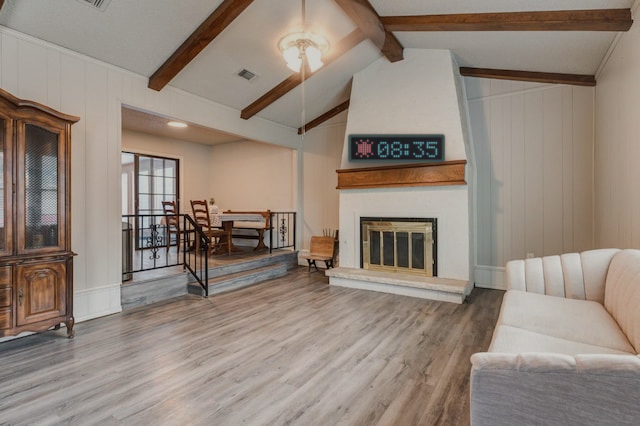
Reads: **8:35**
